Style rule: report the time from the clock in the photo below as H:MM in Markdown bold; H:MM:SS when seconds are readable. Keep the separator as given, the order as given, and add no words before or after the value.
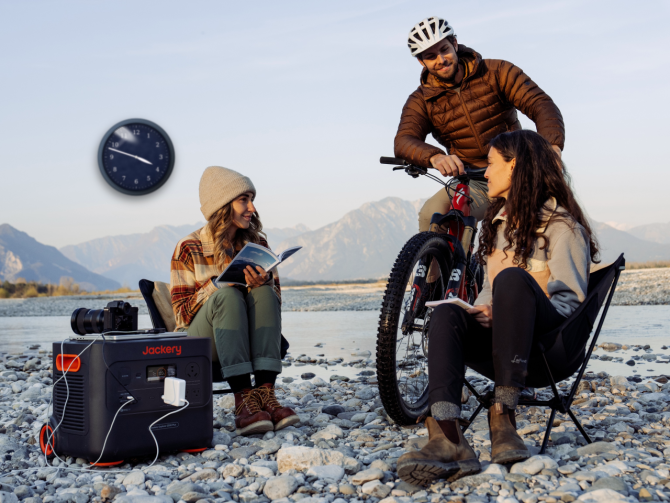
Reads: **3:48**
